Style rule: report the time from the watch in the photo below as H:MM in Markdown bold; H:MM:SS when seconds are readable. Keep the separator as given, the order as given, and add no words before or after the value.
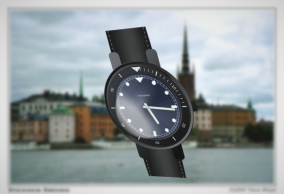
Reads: **5:16**
